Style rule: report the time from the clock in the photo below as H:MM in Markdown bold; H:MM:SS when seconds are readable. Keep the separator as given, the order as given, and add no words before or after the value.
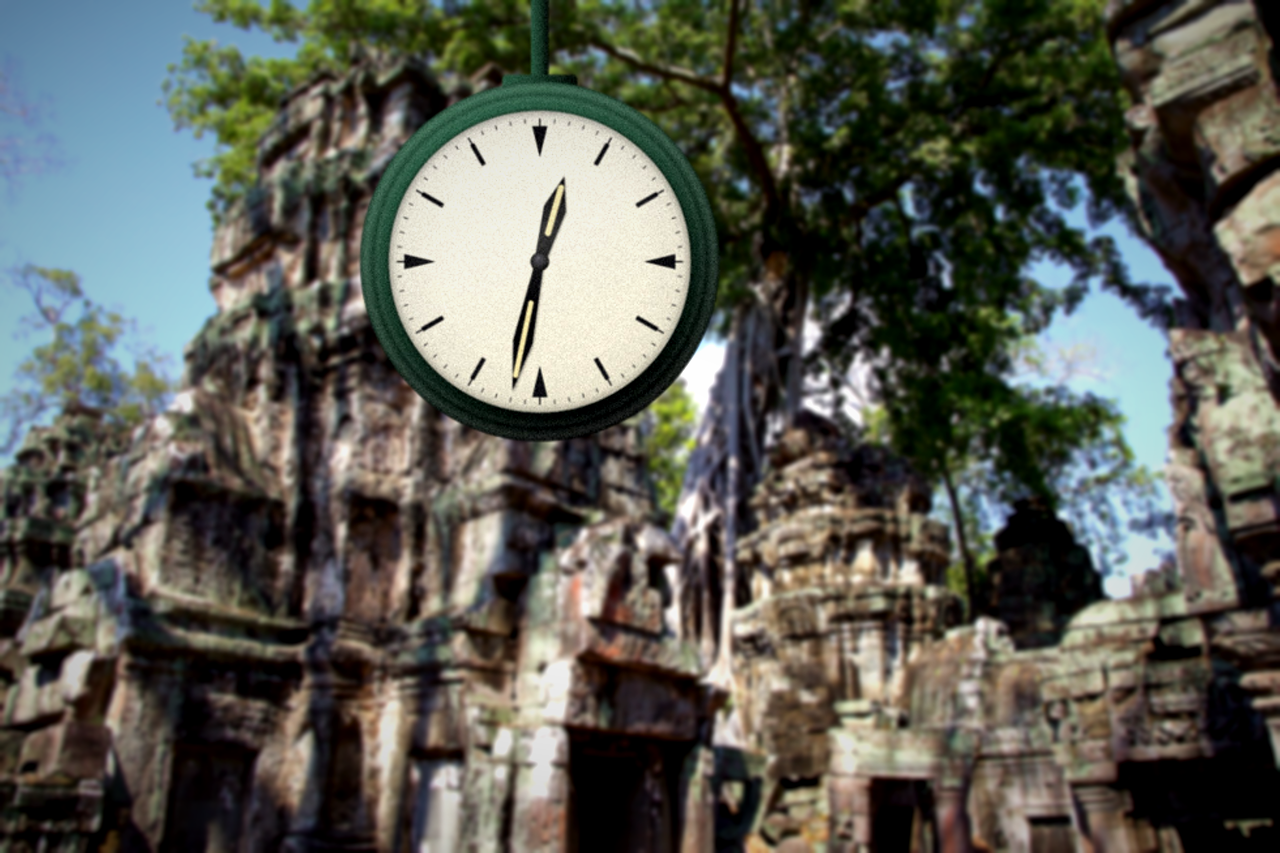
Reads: **12:32**
